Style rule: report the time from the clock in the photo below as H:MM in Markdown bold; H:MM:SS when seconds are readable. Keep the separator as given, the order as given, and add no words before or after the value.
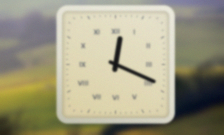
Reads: **12:19**
